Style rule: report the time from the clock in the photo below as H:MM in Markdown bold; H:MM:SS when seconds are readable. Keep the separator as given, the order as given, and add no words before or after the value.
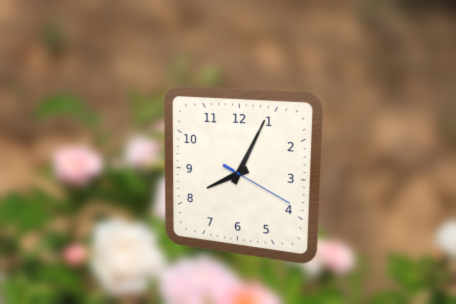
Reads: **8:04:19**
